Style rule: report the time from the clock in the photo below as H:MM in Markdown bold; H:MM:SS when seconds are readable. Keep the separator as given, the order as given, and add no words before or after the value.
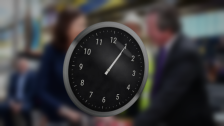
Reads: **1:05**
